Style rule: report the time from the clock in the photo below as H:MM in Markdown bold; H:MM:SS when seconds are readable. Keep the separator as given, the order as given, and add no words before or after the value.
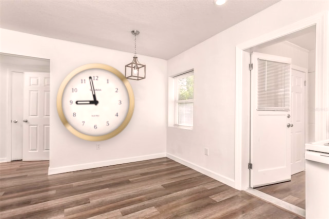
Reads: **8:58**
